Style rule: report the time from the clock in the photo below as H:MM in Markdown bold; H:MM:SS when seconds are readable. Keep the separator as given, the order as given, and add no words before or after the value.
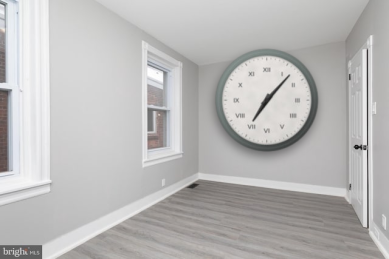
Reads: **7:07**
